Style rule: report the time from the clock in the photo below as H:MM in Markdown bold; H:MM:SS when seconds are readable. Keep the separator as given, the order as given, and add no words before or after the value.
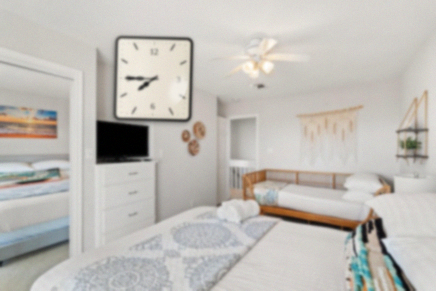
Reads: **7:45**
